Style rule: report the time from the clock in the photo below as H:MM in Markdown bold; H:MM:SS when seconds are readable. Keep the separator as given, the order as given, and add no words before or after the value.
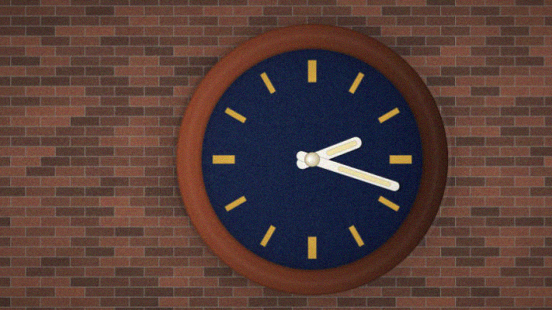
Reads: **2:18**
